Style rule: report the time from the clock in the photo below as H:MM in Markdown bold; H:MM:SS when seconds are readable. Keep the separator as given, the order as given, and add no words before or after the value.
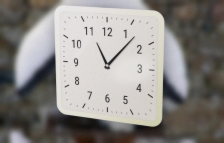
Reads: **11:07**
